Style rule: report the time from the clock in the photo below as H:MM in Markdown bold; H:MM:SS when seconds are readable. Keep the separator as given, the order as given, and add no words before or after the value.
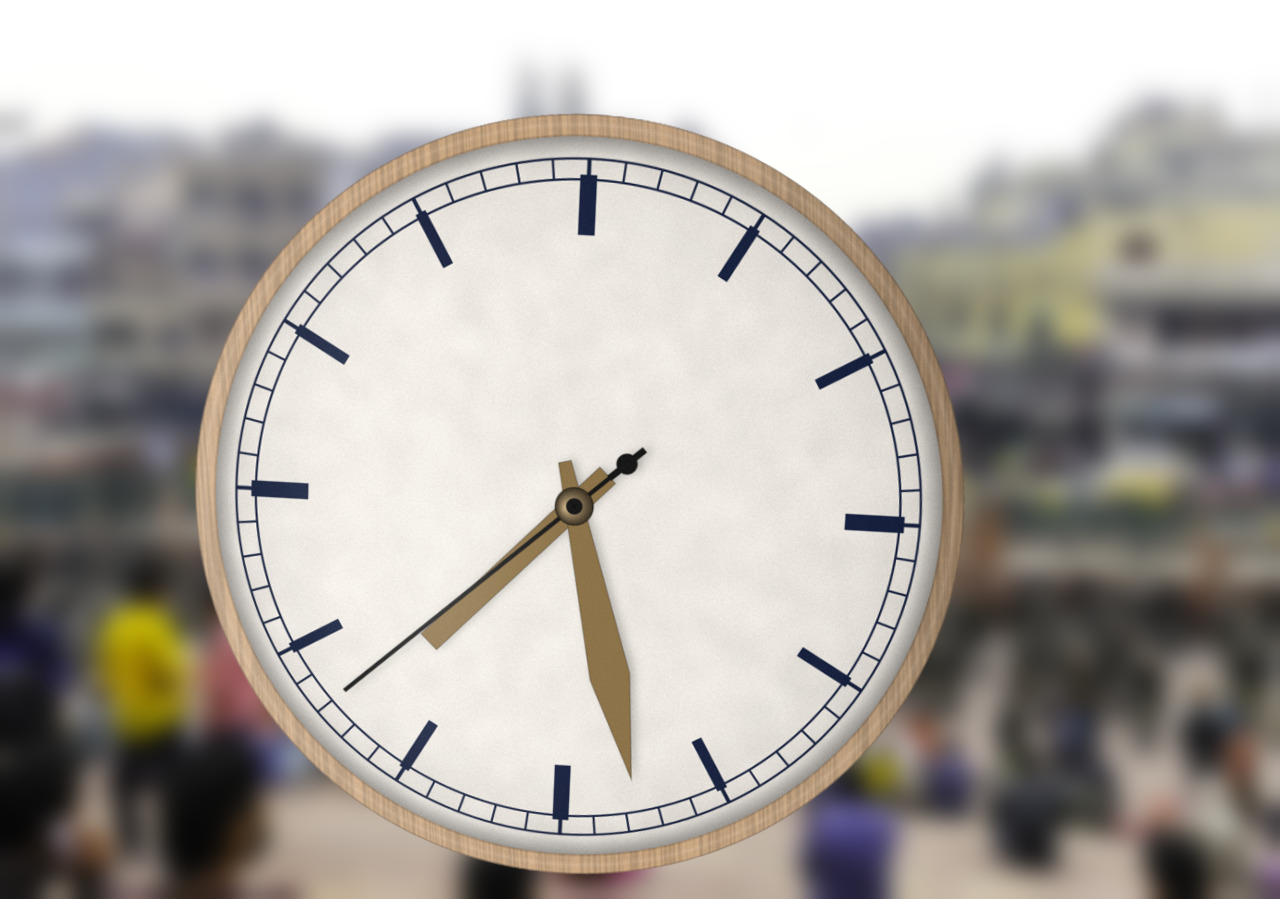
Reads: **7:27:38**
